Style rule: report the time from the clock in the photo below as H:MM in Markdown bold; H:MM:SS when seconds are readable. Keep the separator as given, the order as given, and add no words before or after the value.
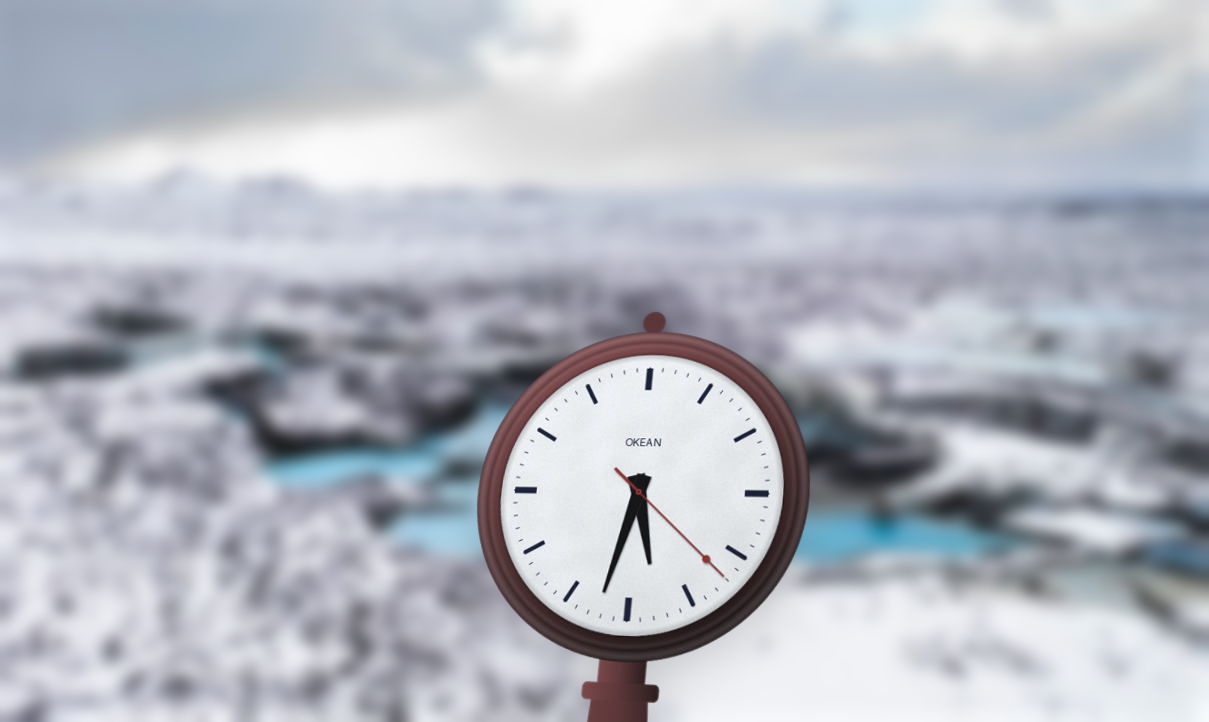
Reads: **5:32:22**
